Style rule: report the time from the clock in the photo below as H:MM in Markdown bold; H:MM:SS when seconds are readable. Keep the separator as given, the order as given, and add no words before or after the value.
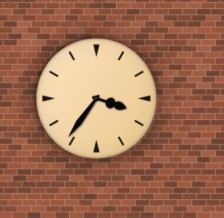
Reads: **3:36**
